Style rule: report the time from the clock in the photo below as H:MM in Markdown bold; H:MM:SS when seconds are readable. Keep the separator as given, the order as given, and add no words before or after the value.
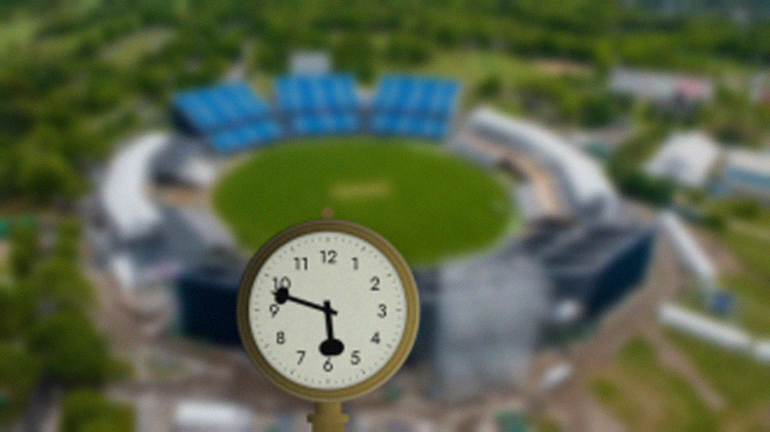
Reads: **5:48**
